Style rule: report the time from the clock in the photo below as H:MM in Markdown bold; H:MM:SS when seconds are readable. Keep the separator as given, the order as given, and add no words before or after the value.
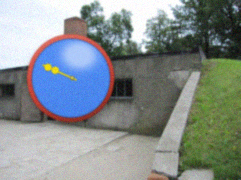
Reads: **9:49**
